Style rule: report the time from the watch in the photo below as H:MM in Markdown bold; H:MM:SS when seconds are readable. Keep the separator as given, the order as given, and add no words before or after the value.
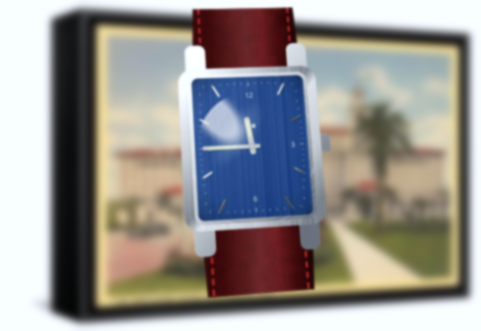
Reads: **11:45**
